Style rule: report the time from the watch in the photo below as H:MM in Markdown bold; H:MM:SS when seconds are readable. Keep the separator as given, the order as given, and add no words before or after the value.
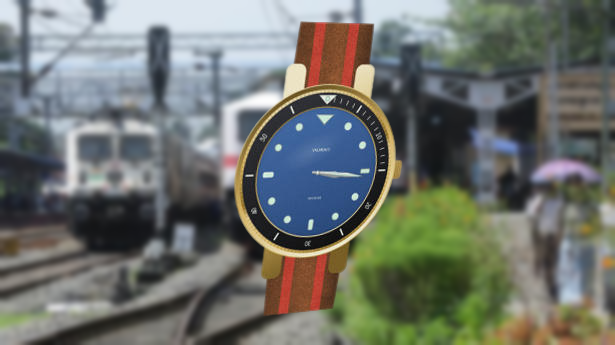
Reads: **3:16**
